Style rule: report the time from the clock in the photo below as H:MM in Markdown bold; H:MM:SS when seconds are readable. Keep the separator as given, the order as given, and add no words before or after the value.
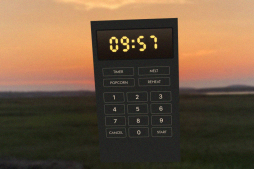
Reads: **9:57**
